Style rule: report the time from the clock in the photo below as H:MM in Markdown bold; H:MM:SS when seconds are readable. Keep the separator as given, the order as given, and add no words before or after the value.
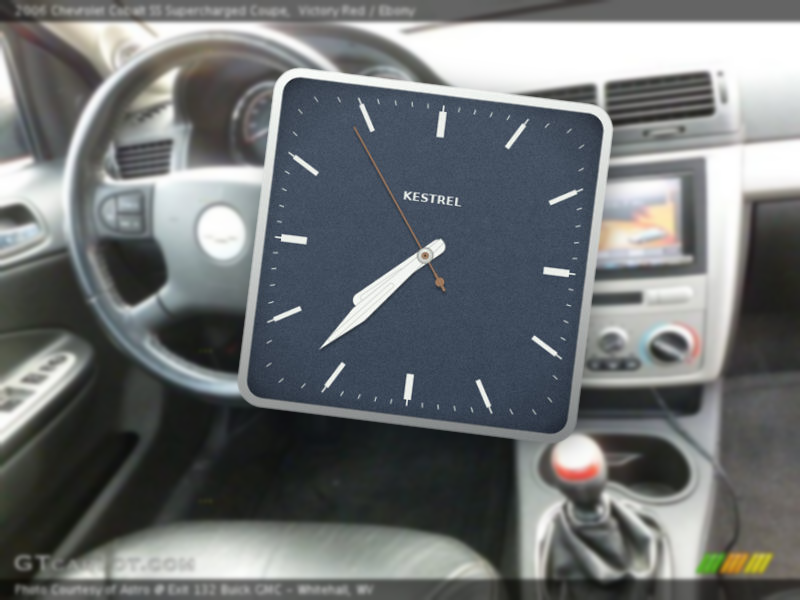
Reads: **7:36:54**
